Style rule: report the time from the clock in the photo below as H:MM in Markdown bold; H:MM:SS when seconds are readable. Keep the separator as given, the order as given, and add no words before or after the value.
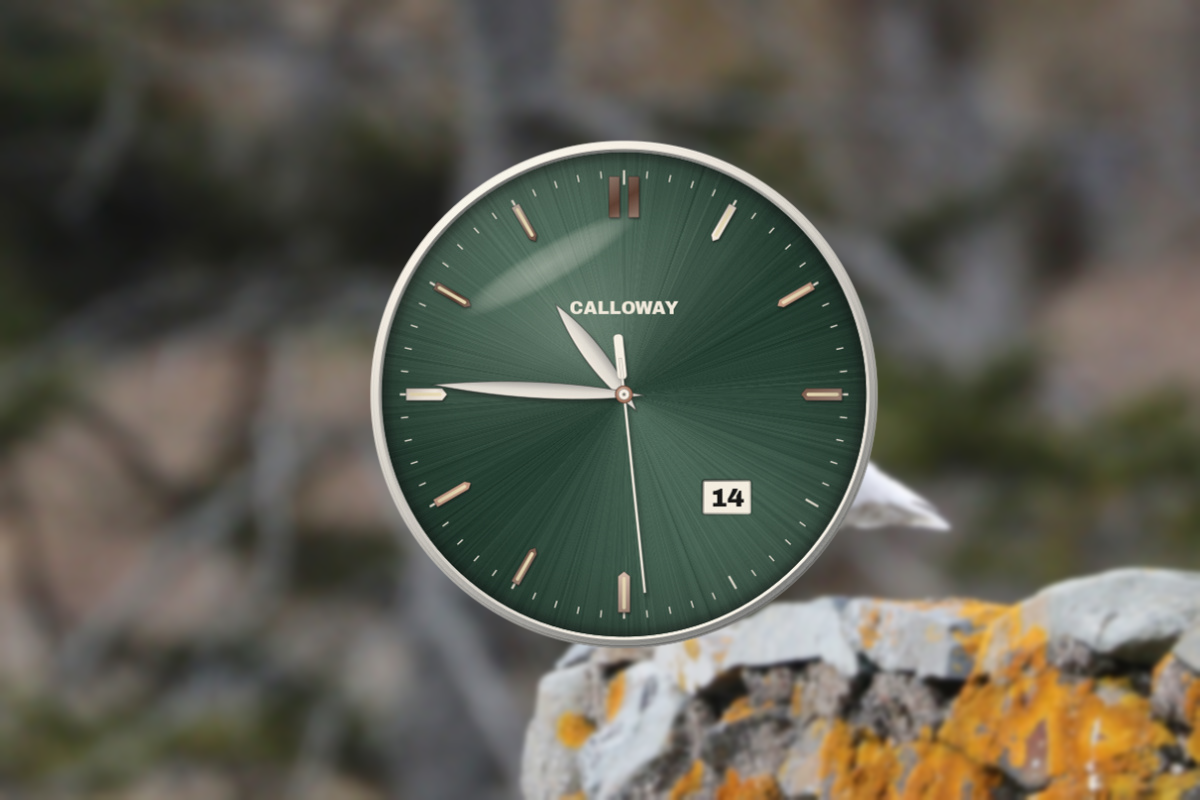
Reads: **10:45:29**
